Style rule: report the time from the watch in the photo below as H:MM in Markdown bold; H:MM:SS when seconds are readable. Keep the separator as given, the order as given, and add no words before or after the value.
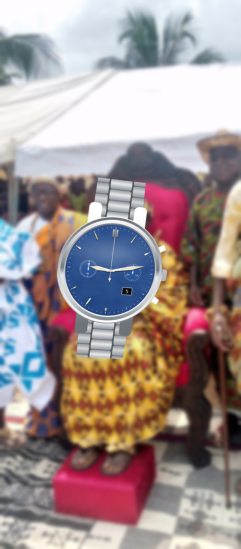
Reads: **9:13**
